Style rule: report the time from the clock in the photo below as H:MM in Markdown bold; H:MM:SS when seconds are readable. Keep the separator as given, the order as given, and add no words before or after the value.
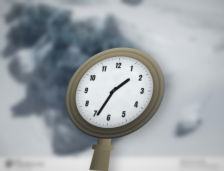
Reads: **1:34**
